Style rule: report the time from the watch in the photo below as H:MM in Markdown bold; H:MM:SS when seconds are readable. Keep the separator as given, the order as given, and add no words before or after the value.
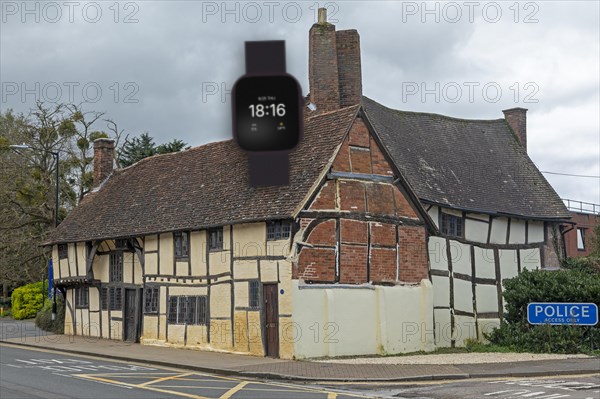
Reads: **18:16**
